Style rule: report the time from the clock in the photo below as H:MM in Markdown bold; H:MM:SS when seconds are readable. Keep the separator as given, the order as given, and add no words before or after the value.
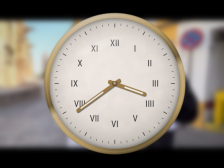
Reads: **3:39**
